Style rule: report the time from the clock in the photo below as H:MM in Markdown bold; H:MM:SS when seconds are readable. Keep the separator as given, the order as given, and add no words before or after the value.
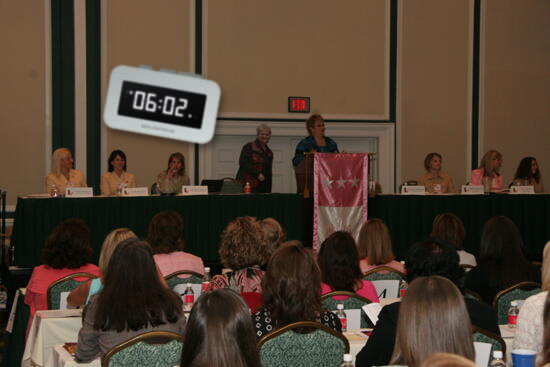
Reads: **6:02**
